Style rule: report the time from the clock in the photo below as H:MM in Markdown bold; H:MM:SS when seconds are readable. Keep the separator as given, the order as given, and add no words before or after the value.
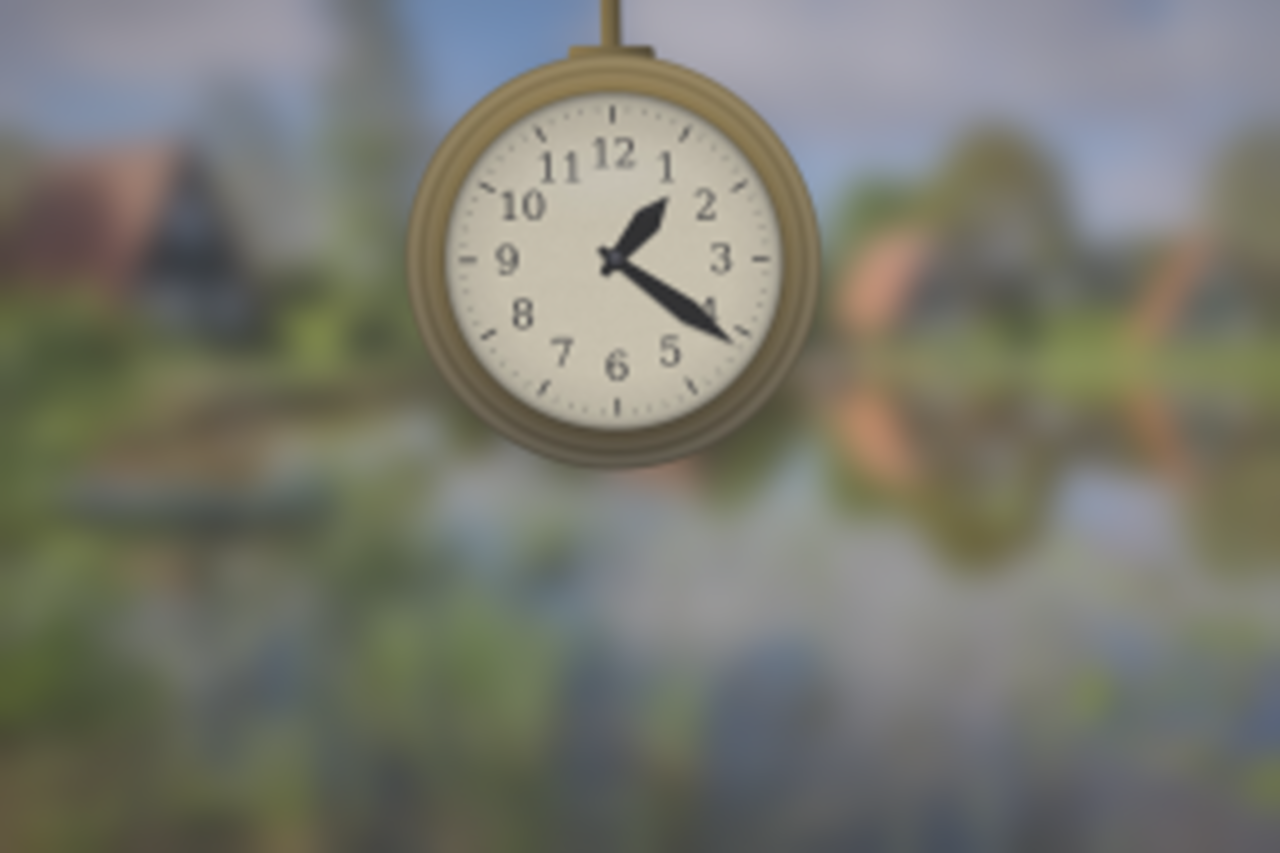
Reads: **1:21**
